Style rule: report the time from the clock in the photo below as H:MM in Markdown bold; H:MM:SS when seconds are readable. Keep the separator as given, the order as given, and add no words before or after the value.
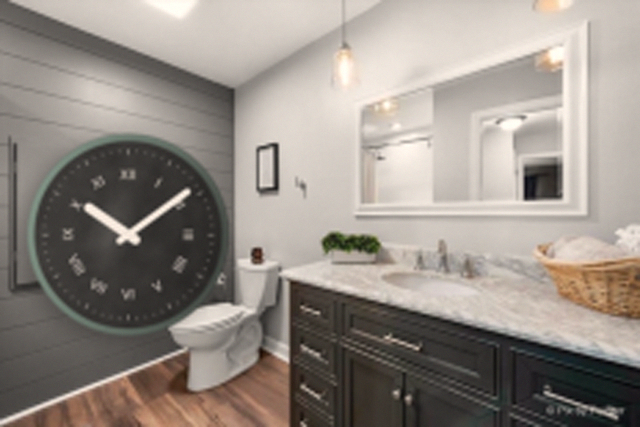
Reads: **10:09**
